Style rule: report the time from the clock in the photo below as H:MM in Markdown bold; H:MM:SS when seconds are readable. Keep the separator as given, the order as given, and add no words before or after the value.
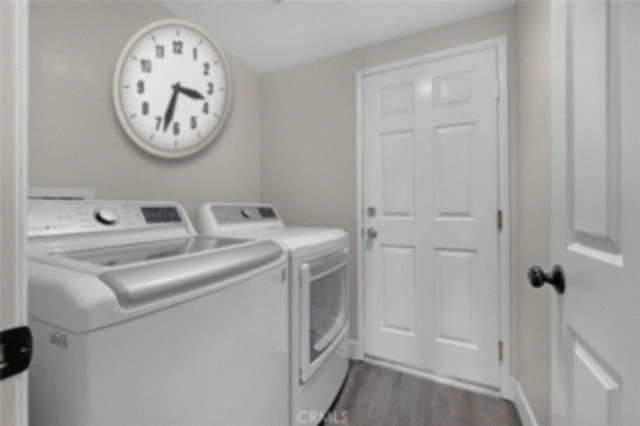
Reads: **3:33**
